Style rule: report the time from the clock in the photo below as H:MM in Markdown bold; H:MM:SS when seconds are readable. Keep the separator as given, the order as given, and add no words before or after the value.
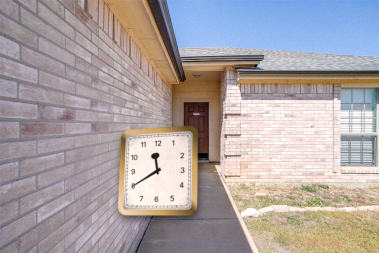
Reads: **11:40**
